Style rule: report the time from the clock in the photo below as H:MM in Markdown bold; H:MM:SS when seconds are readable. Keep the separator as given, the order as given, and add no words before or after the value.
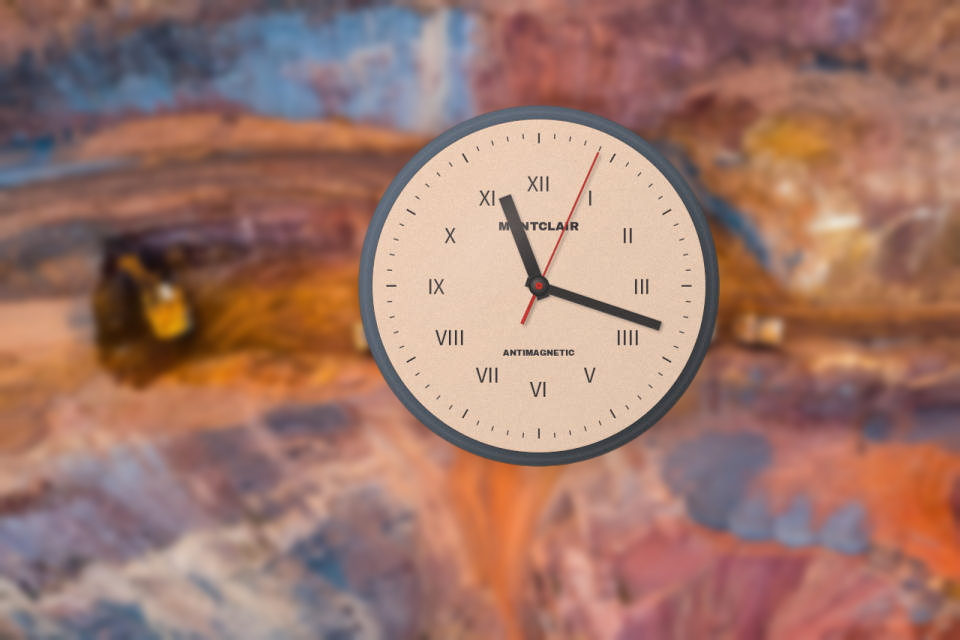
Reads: **11:18:04**
